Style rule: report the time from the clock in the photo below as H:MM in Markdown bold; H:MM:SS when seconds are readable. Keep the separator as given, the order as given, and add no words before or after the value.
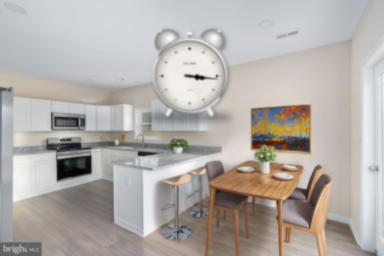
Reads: **3:16**
